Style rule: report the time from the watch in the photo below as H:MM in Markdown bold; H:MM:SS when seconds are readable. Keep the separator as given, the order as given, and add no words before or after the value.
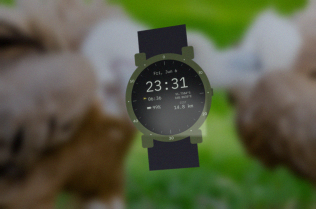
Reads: **23:31**
